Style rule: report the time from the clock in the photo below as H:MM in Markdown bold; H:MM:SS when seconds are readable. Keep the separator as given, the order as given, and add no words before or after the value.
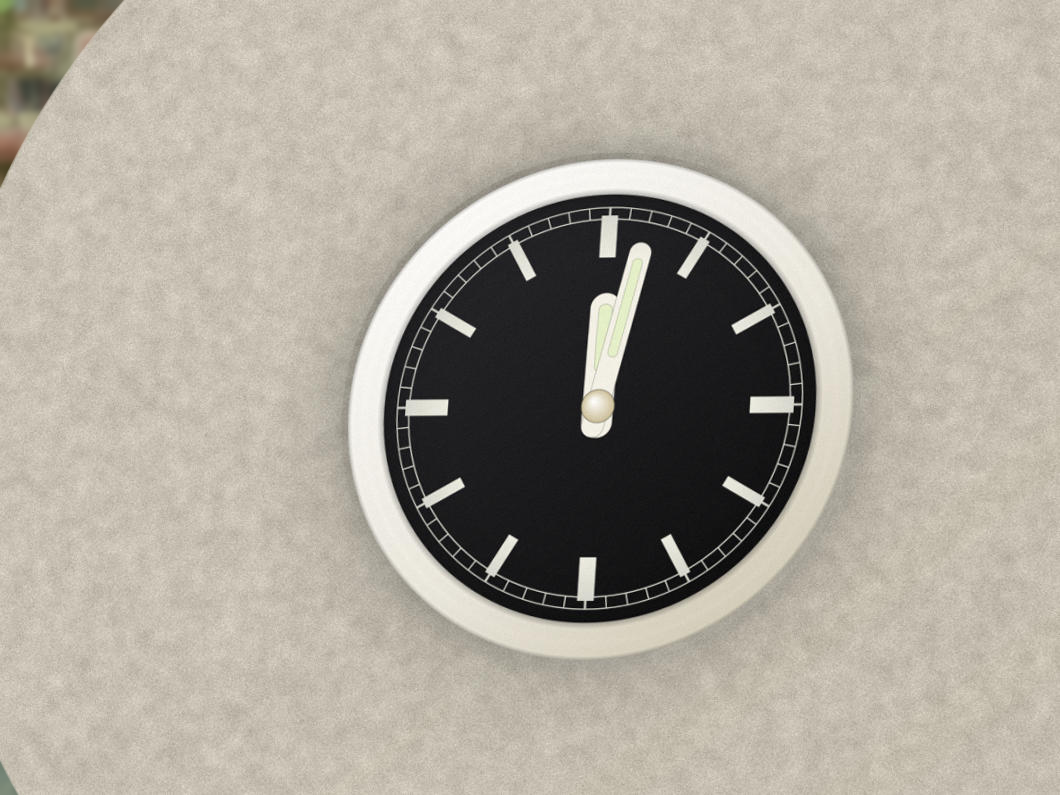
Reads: **12:02**
